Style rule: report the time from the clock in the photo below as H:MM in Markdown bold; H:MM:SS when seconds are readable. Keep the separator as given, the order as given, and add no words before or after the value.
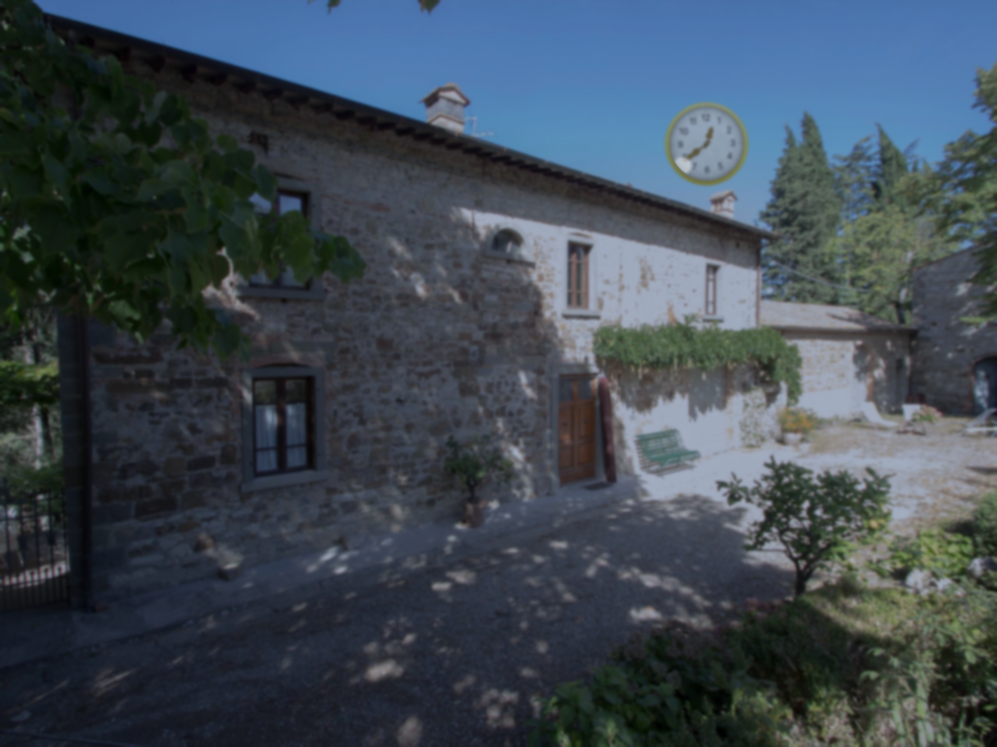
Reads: **12:39**
